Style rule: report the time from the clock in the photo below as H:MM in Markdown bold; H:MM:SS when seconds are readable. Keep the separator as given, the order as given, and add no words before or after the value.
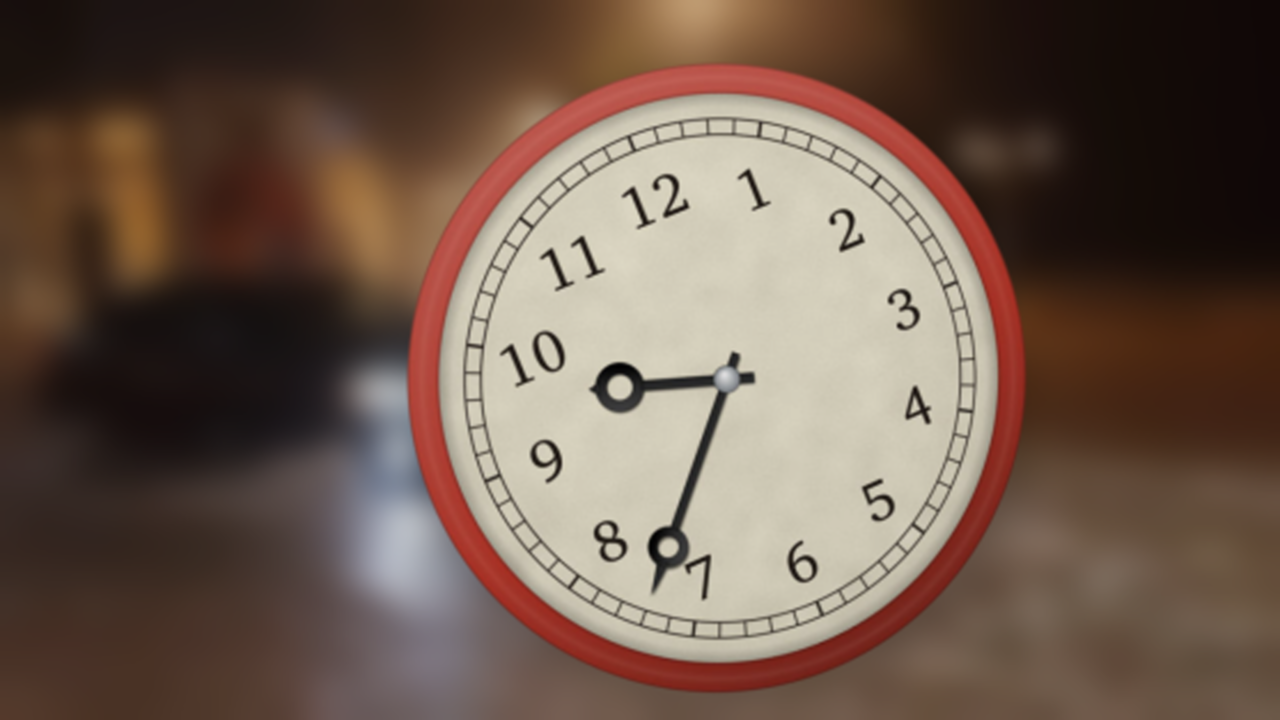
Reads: **9:37**
